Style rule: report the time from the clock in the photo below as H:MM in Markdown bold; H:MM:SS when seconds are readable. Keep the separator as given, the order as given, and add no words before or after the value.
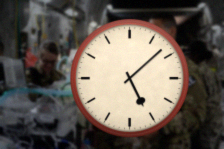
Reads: **5:08**
